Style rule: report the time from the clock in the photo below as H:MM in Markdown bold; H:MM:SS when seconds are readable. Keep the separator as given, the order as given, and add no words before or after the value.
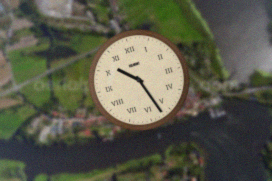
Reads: **10:27**
